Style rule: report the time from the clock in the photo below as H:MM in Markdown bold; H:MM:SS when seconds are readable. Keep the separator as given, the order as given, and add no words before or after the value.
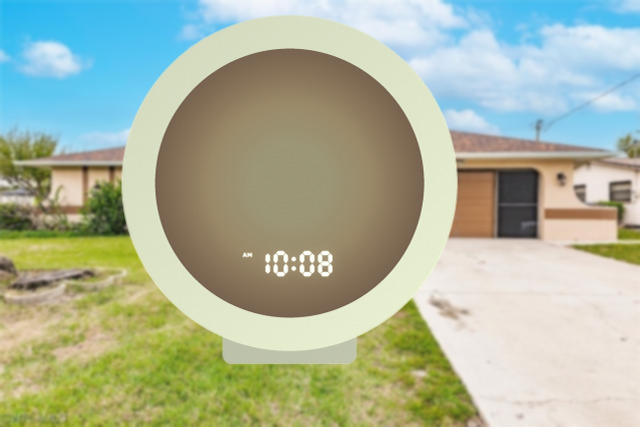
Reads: **10:08**
